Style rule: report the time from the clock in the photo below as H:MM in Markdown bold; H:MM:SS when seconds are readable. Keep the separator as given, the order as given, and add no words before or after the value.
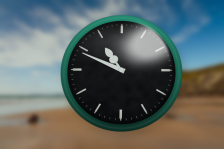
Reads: **10:49**
